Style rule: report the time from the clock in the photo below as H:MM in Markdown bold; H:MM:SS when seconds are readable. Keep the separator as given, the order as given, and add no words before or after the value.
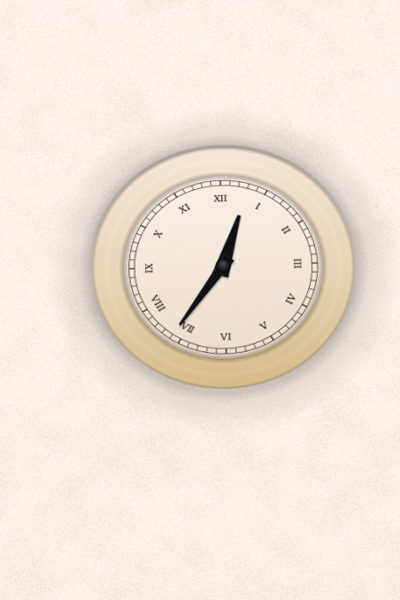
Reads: **12:36**
